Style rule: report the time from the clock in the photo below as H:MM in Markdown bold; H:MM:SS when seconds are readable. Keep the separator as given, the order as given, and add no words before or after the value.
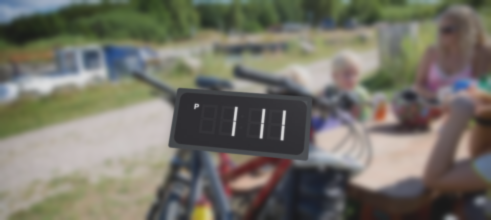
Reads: **1:11**
